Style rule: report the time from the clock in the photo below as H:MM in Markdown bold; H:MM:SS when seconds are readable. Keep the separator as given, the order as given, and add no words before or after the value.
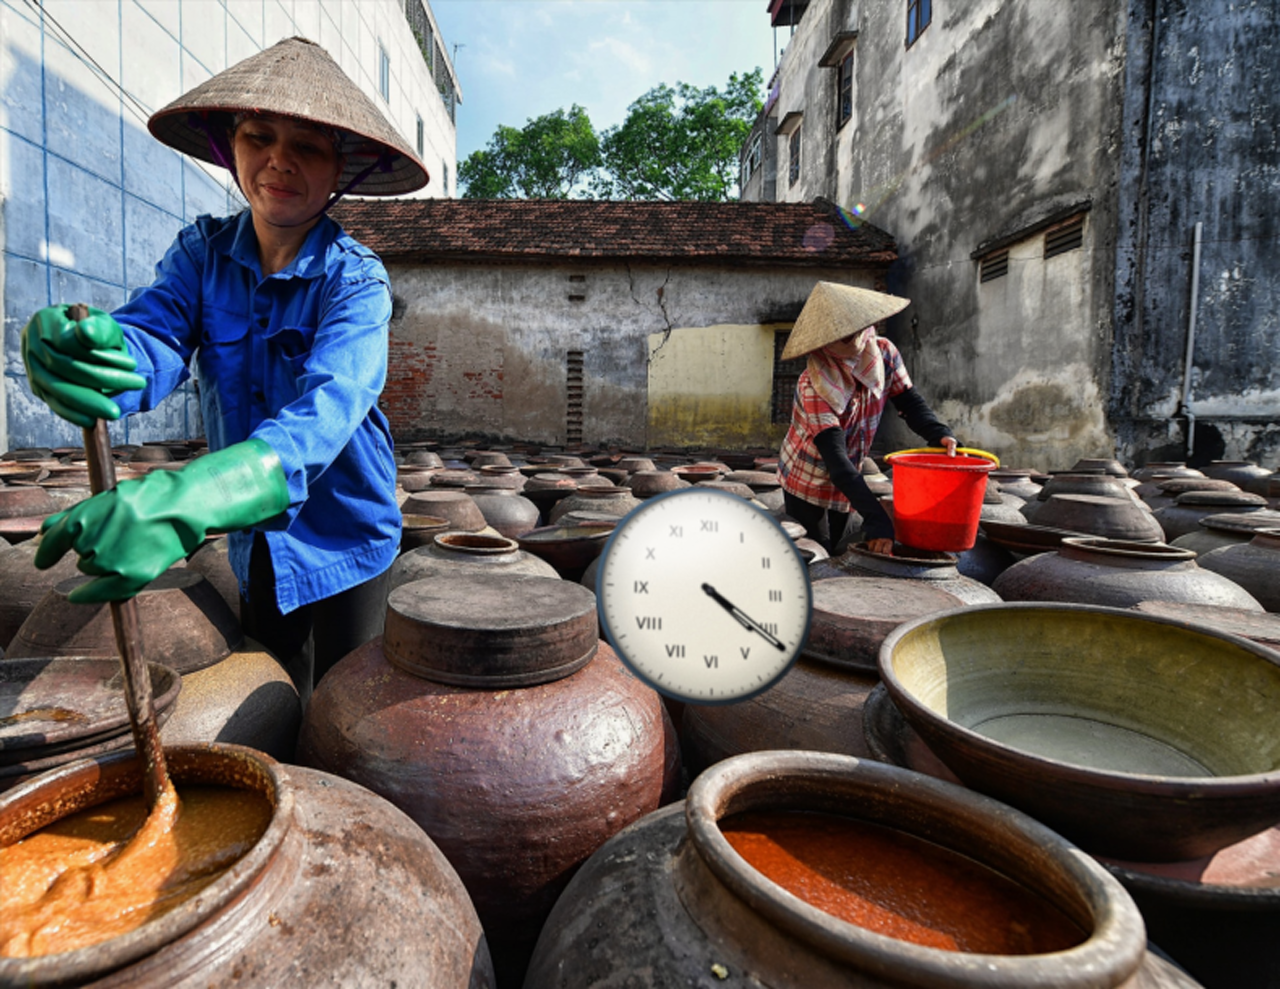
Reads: **4:21**
